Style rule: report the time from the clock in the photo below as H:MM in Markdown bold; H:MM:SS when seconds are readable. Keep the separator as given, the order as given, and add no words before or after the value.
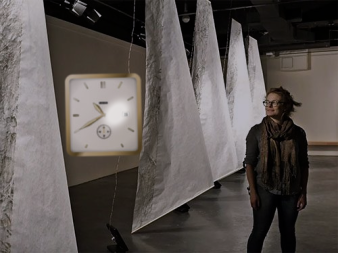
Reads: **10:40**
